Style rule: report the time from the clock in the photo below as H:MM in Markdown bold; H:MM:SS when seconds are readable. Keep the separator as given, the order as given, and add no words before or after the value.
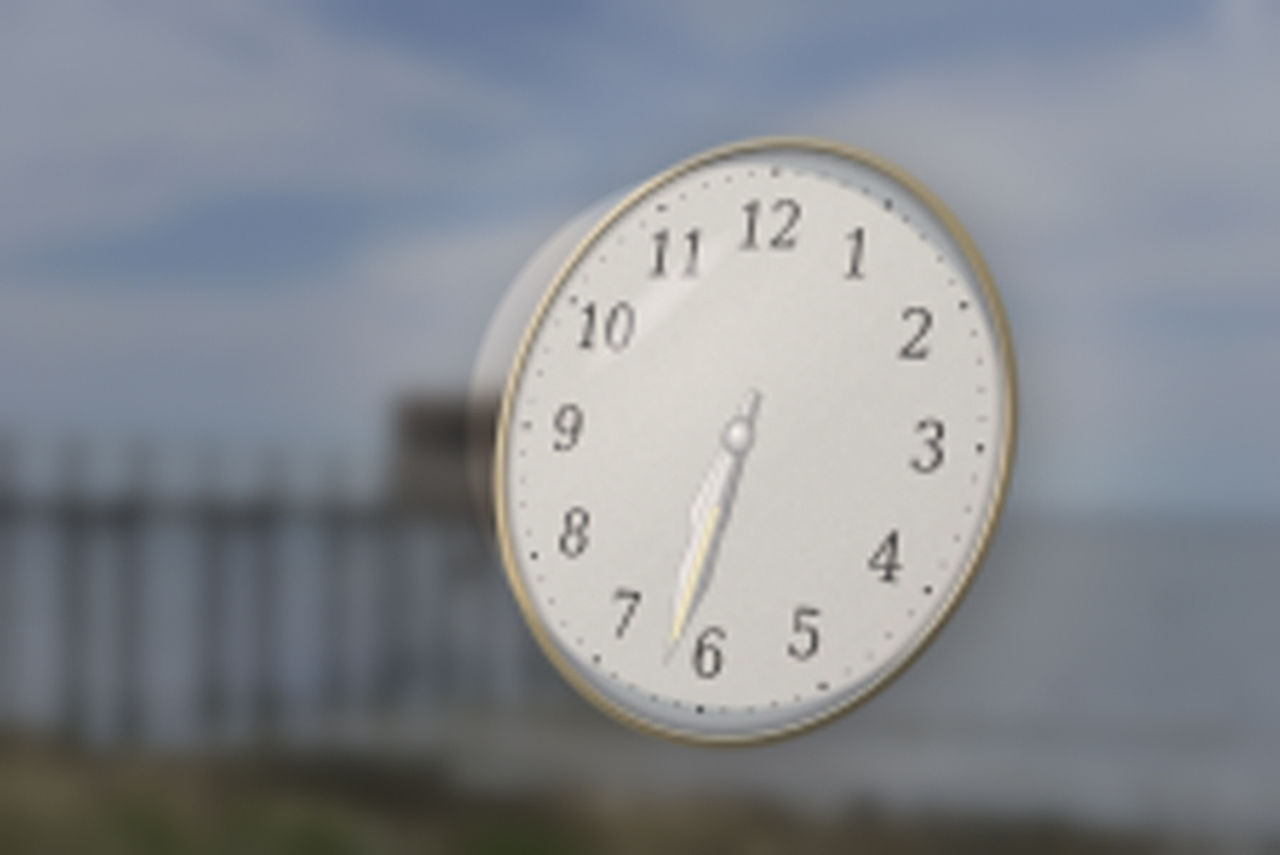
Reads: **6:32**
